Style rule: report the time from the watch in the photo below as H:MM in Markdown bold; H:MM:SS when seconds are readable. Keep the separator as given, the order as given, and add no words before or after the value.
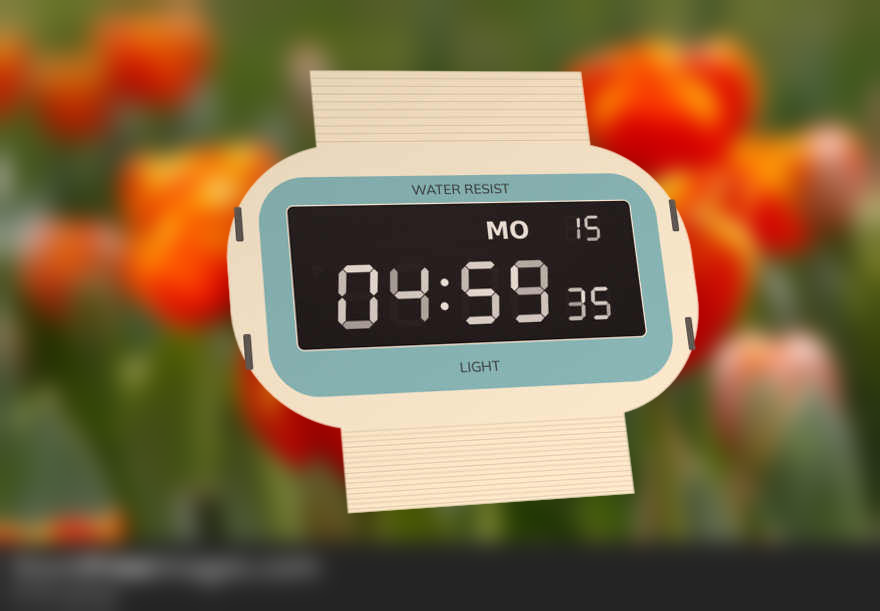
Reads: **4:59:35**
